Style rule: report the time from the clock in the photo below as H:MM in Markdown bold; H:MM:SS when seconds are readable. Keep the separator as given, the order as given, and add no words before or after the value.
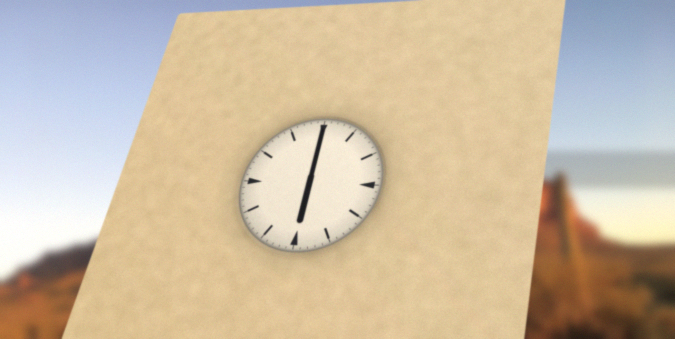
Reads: **6:00**
